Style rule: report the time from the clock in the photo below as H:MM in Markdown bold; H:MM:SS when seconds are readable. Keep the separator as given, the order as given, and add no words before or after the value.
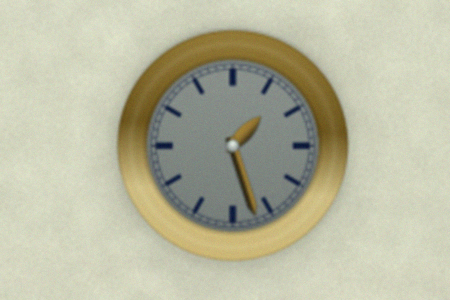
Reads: **1:27**
